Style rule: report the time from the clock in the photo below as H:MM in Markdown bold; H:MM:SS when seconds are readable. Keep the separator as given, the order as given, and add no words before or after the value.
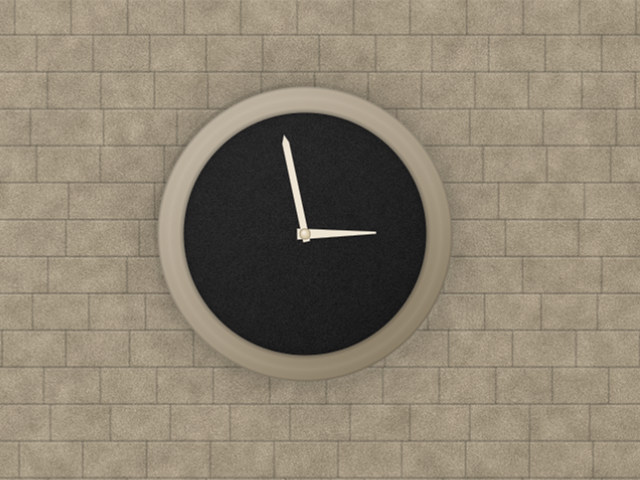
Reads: **2:58**
